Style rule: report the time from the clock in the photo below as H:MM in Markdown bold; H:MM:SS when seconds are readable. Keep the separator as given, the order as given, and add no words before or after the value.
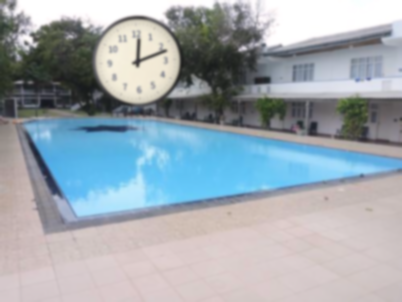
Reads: **12:12**
